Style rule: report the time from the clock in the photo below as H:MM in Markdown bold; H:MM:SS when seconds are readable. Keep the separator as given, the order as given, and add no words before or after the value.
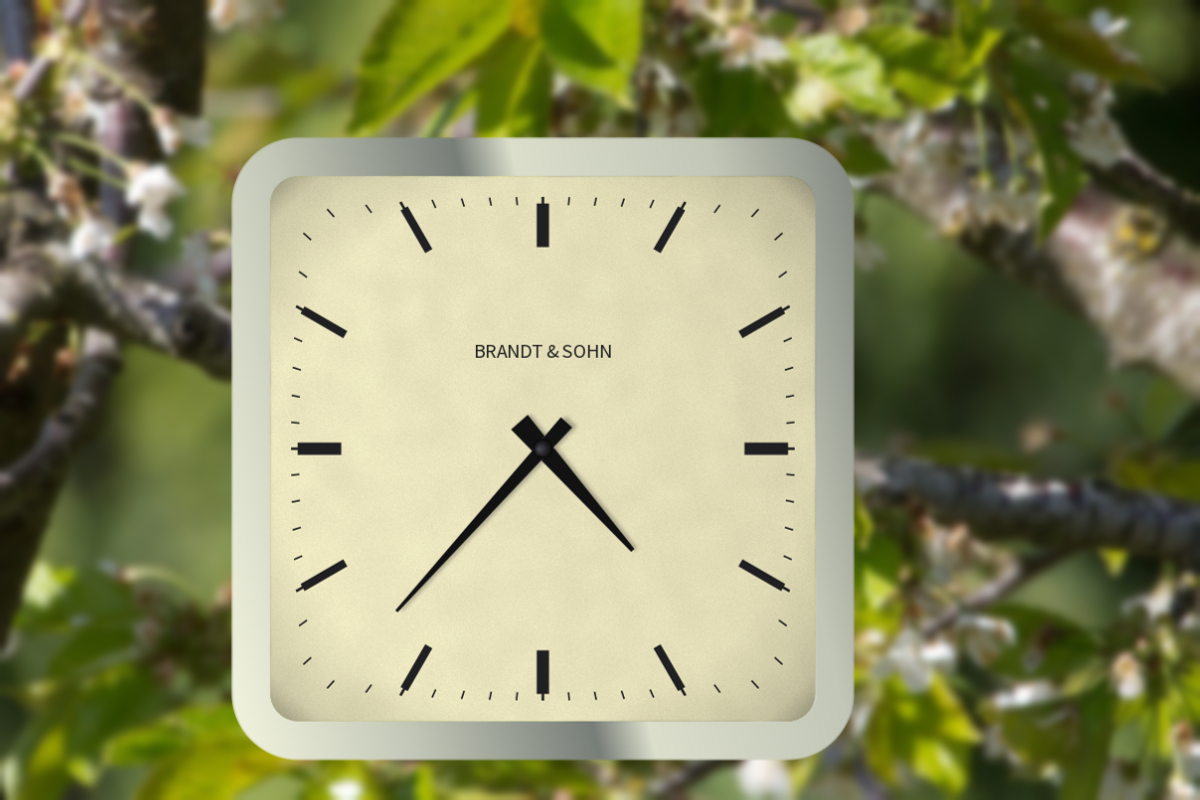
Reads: **4:37**
